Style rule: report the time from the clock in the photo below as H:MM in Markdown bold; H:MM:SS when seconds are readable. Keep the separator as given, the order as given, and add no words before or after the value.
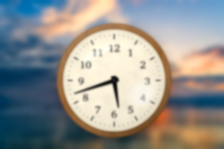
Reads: **5:42**
